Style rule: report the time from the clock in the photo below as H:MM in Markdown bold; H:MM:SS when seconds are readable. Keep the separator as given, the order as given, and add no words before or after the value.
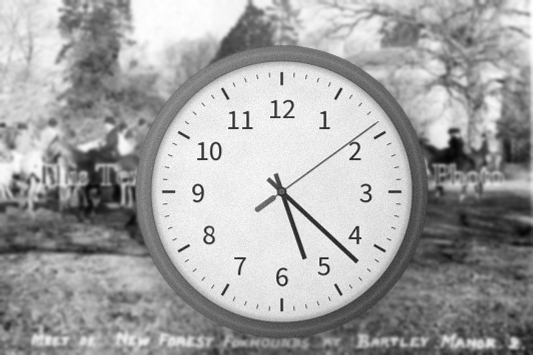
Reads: **5:22:09**
